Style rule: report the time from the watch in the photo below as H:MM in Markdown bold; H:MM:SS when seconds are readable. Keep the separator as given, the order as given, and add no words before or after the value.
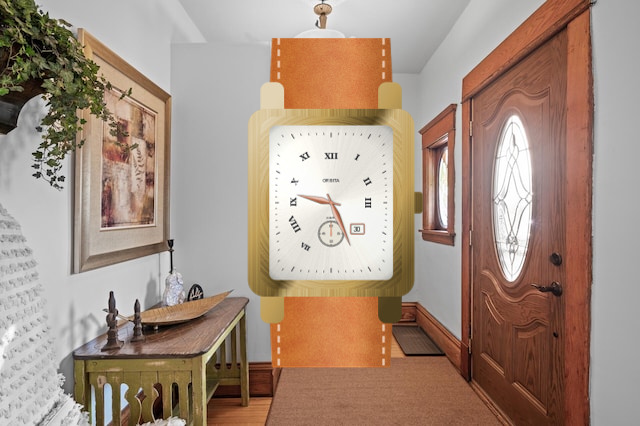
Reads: **9:26**
